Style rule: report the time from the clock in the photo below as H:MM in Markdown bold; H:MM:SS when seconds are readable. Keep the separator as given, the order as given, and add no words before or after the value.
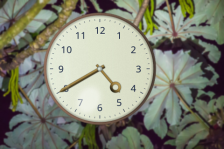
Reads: **4:40**
